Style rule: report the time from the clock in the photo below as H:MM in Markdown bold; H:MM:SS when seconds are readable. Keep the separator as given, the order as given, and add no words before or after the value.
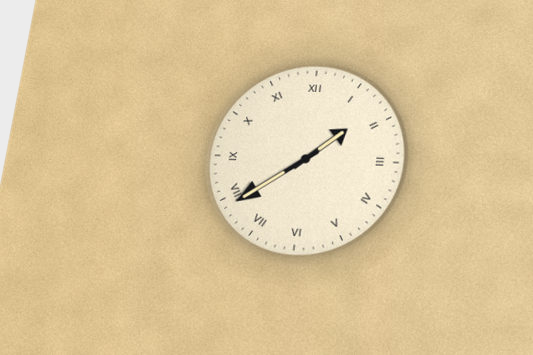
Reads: **1:39**
